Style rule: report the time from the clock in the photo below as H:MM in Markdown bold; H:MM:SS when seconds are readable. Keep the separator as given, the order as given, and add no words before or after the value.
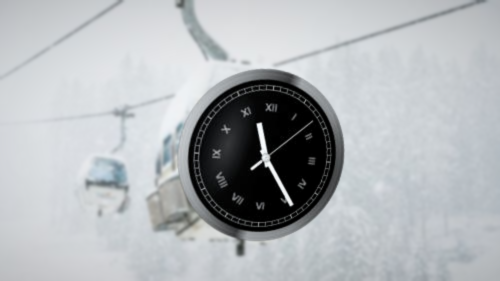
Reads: **11:24:08**
